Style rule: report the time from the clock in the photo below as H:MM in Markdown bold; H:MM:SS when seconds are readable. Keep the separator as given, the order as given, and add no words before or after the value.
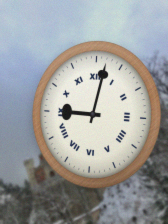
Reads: **9:02**
